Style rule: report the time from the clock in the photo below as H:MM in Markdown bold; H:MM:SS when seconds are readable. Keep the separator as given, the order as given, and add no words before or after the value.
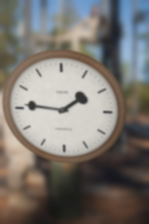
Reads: **1:46**
